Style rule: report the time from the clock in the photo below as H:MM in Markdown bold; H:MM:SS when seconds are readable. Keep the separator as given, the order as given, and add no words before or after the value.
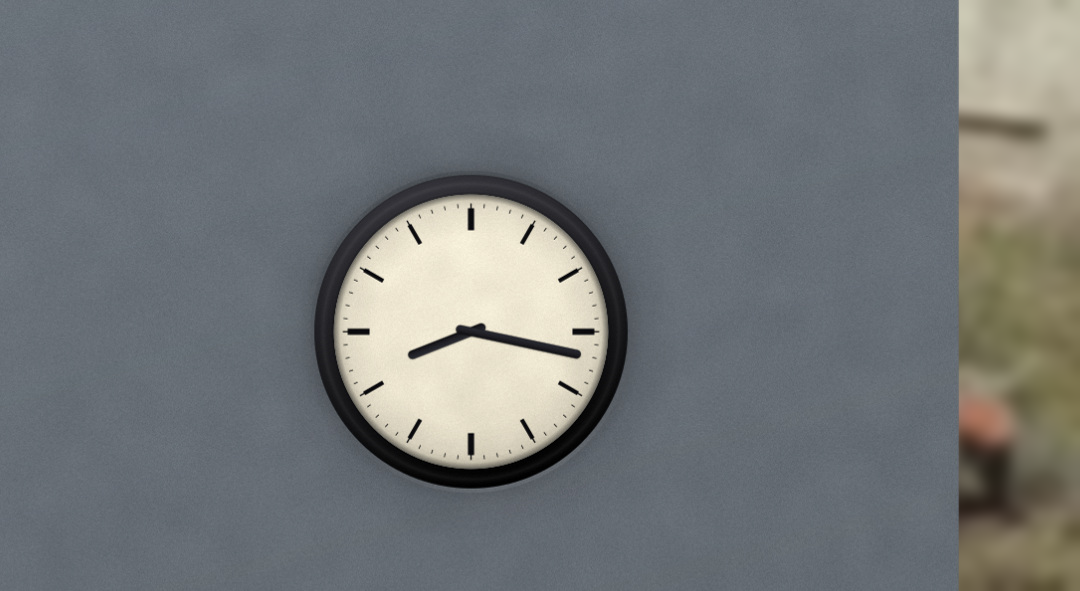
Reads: **8:17**
